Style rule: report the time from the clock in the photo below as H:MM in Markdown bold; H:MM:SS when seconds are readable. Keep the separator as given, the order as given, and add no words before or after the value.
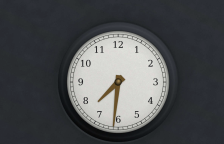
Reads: **7:31**
